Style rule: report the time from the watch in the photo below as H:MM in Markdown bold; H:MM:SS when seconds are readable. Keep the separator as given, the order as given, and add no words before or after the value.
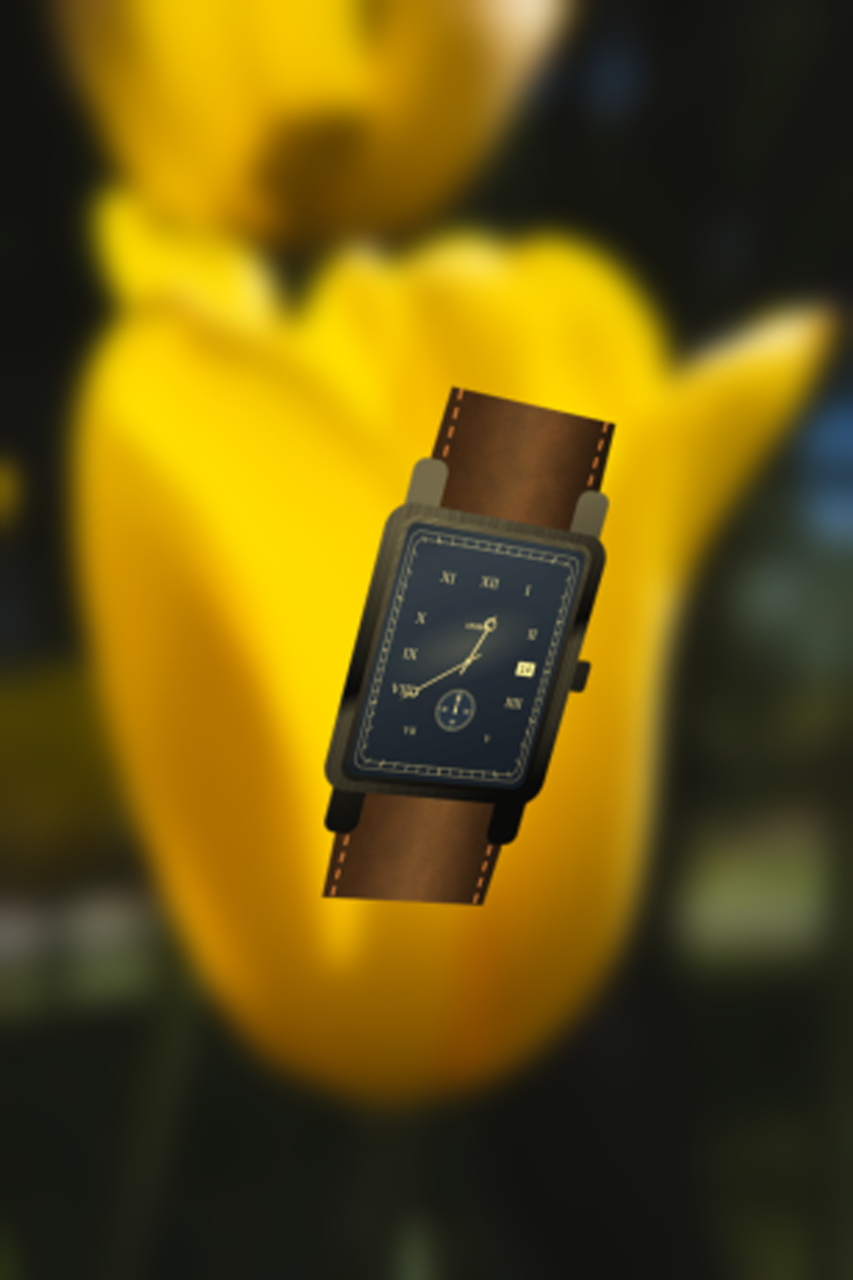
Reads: **12:39**
